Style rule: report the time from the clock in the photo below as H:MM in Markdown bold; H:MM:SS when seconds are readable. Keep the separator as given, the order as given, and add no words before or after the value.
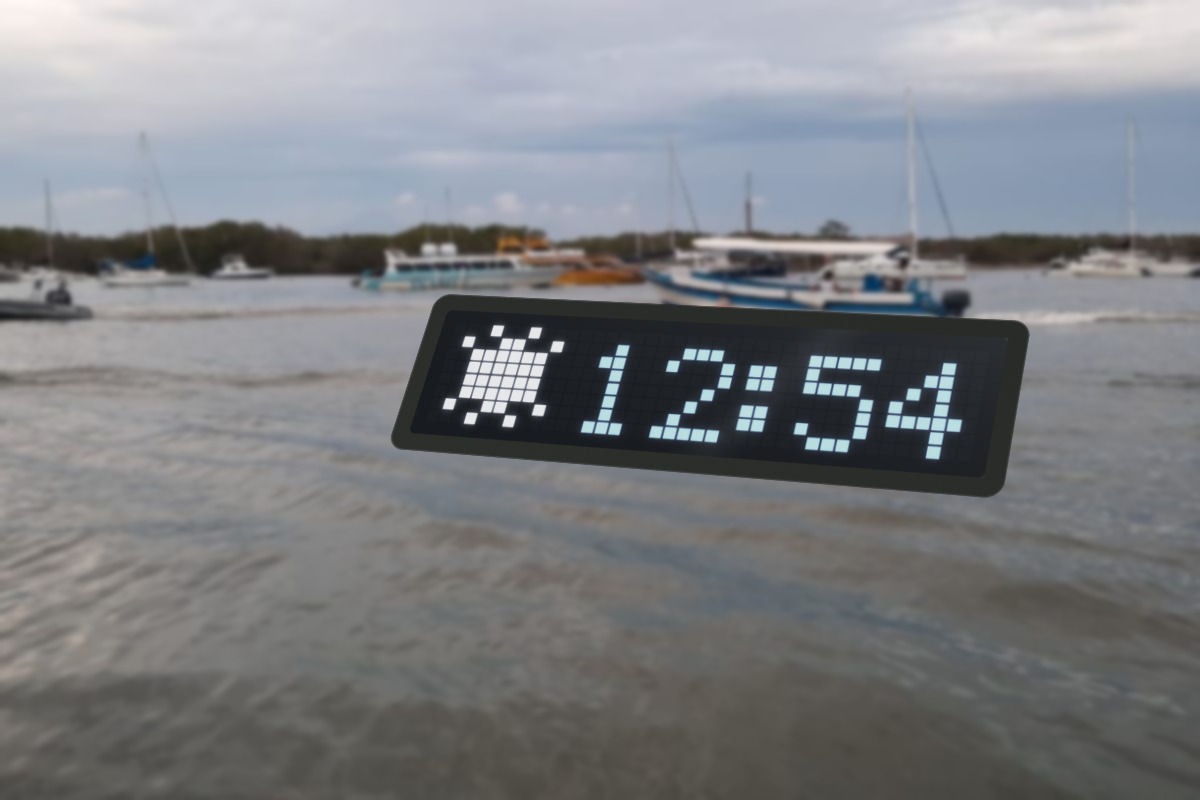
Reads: **12:54**
